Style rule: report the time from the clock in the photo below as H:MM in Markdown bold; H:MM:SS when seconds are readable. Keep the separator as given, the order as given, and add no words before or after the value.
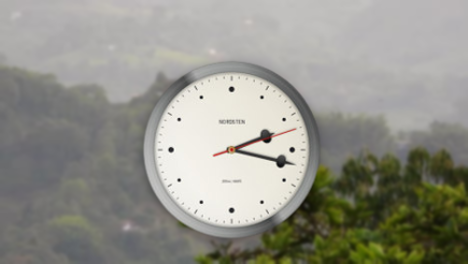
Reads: **2:17:12**
